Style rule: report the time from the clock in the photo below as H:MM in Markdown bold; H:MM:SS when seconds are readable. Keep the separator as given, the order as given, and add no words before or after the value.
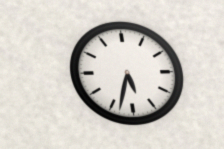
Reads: **5:33**
